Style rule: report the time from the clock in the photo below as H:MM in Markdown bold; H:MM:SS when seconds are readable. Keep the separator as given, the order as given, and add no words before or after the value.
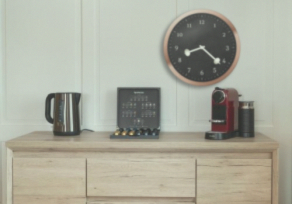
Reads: **8:22**
